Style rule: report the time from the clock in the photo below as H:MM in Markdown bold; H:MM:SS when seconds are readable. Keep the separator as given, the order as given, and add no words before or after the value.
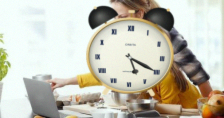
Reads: **5:20**
